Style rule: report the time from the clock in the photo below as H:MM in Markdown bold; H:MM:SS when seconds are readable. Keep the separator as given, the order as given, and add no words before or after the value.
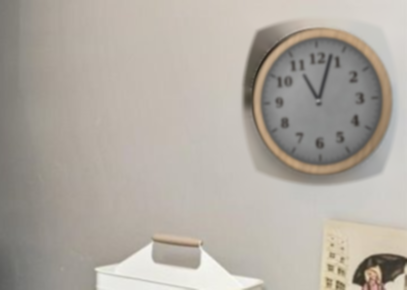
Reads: **11:03**
